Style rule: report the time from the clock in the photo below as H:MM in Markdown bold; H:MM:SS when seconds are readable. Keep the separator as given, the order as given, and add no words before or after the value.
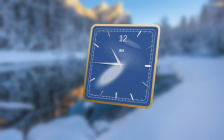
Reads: **10:45**
